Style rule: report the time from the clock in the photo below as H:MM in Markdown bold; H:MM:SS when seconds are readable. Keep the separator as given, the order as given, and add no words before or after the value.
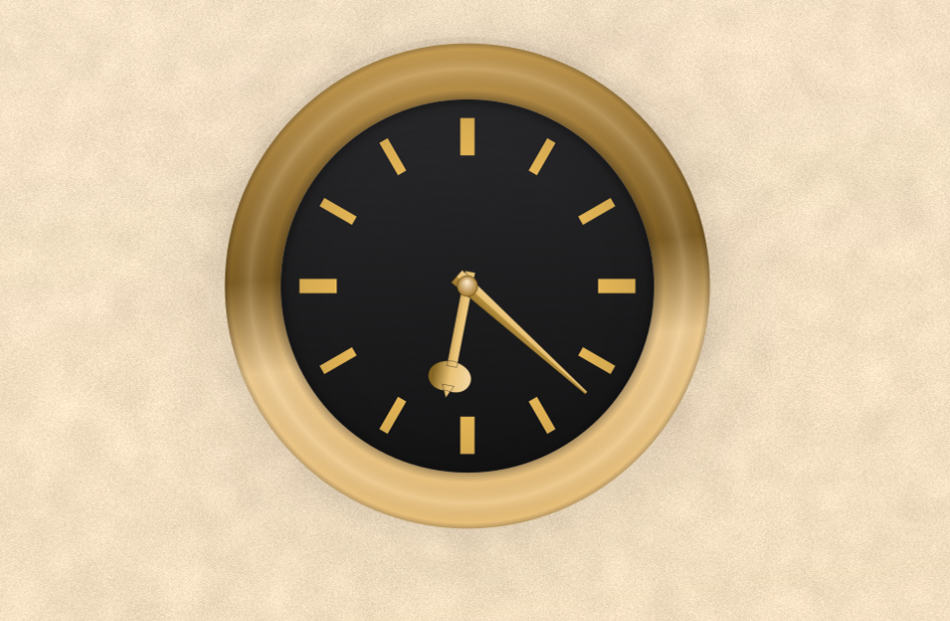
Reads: **6:22**
